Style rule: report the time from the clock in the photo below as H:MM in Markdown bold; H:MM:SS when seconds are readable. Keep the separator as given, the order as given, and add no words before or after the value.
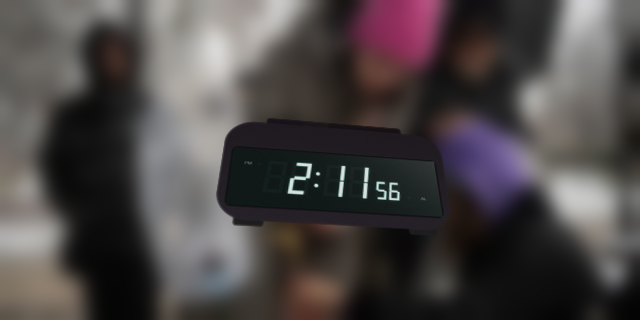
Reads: **2:11:56**
